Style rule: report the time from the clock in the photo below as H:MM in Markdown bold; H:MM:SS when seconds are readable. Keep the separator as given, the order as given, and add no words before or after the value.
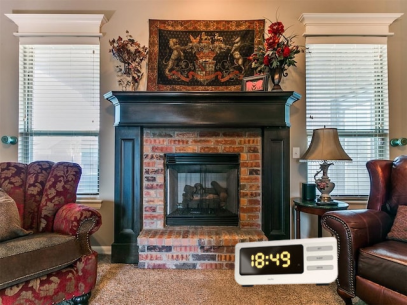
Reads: **18:49**
